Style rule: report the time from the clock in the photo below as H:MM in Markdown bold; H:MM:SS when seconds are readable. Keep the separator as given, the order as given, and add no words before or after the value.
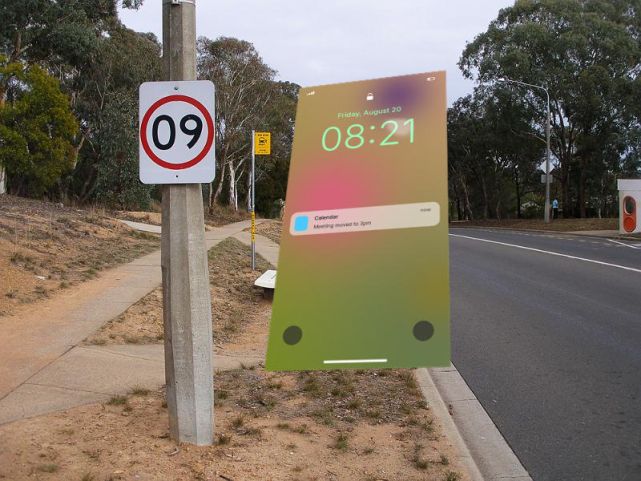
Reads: **8:21**
